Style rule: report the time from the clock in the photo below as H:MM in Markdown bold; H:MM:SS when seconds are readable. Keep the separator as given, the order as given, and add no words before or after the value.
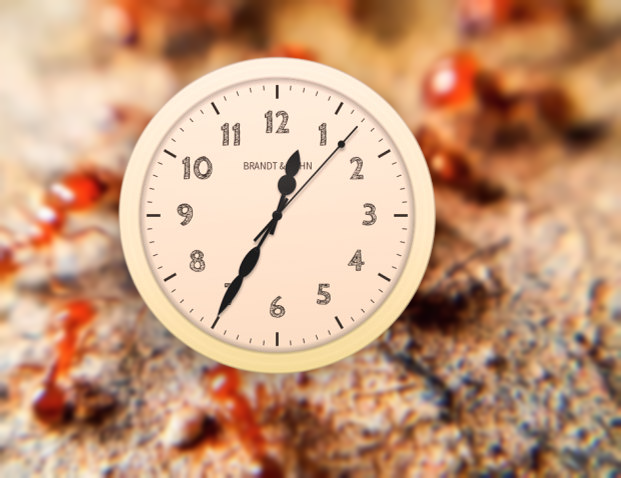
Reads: **12:35:07**
